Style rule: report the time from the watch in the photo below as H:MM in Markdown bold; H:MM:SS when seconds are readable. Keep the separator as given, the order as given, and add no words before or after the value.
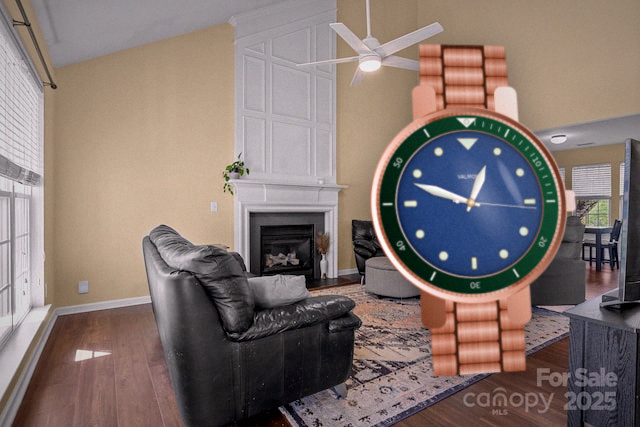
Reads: **12:48:16**
